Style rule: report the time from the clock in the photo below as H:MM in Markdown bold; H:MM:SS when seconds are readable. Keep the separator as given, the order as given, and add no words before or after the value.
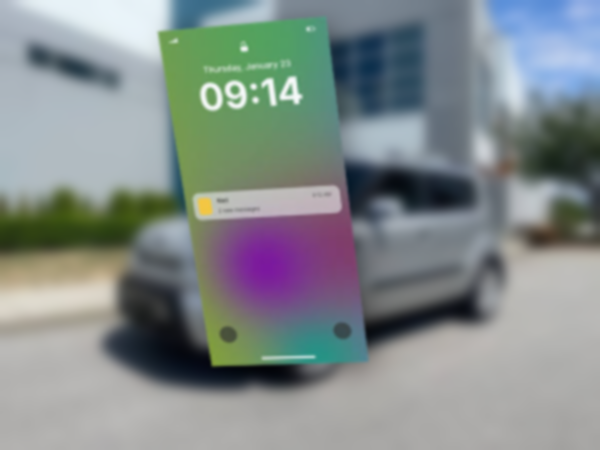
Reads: **9:14**
